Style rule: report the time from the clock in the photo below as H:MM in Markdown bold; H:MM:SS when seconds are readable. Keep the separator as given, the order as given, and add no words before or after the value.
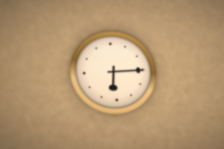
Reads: **6:15**
